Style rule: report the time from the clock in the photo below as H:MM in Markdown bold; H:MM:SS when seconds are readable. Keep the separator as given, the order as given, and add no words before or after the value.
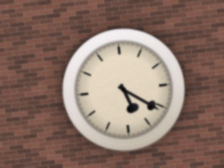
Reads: **5:21**
